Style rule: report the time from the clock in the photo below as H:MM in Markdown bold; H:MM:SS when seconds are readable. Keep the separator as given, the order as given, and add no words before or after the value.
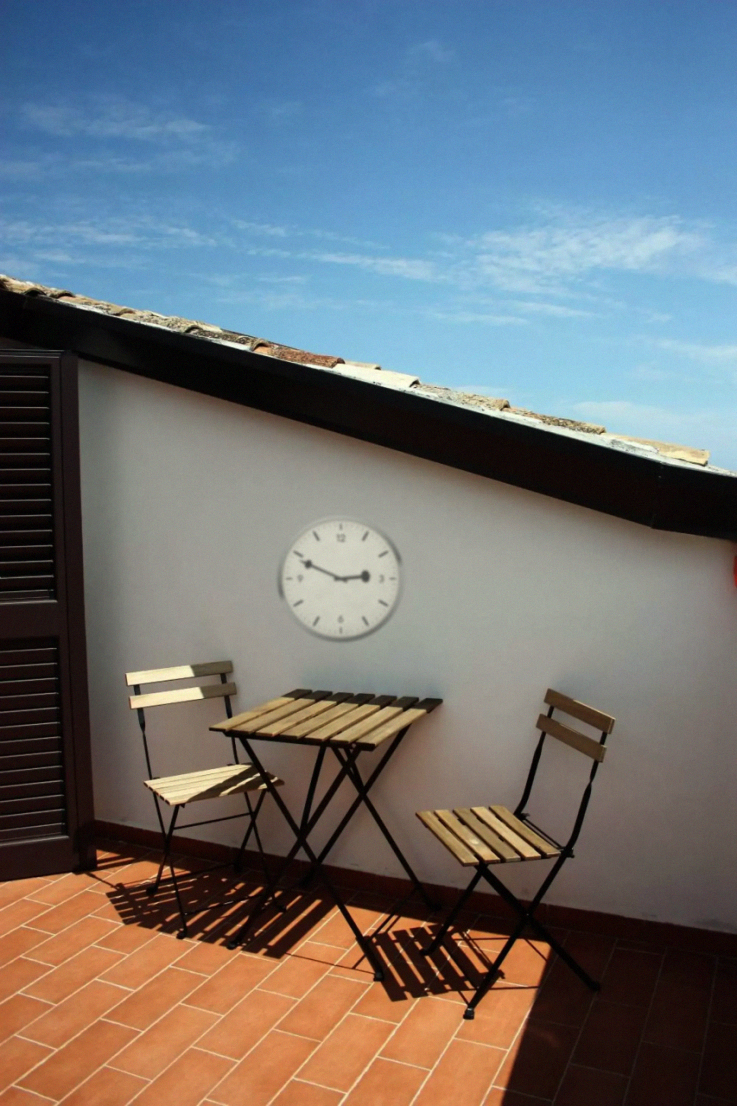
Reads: **2:49**
